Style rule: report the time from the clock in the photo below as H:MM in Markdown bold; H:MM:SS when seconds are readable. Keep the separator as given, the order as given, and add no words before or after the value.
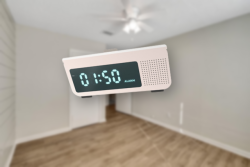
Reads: **1:50**
